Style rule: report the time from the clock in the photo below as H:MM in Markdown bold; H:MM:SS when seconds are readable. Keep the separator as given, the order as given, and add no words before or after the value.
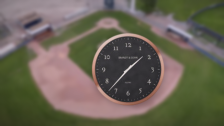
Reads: **1:37**
